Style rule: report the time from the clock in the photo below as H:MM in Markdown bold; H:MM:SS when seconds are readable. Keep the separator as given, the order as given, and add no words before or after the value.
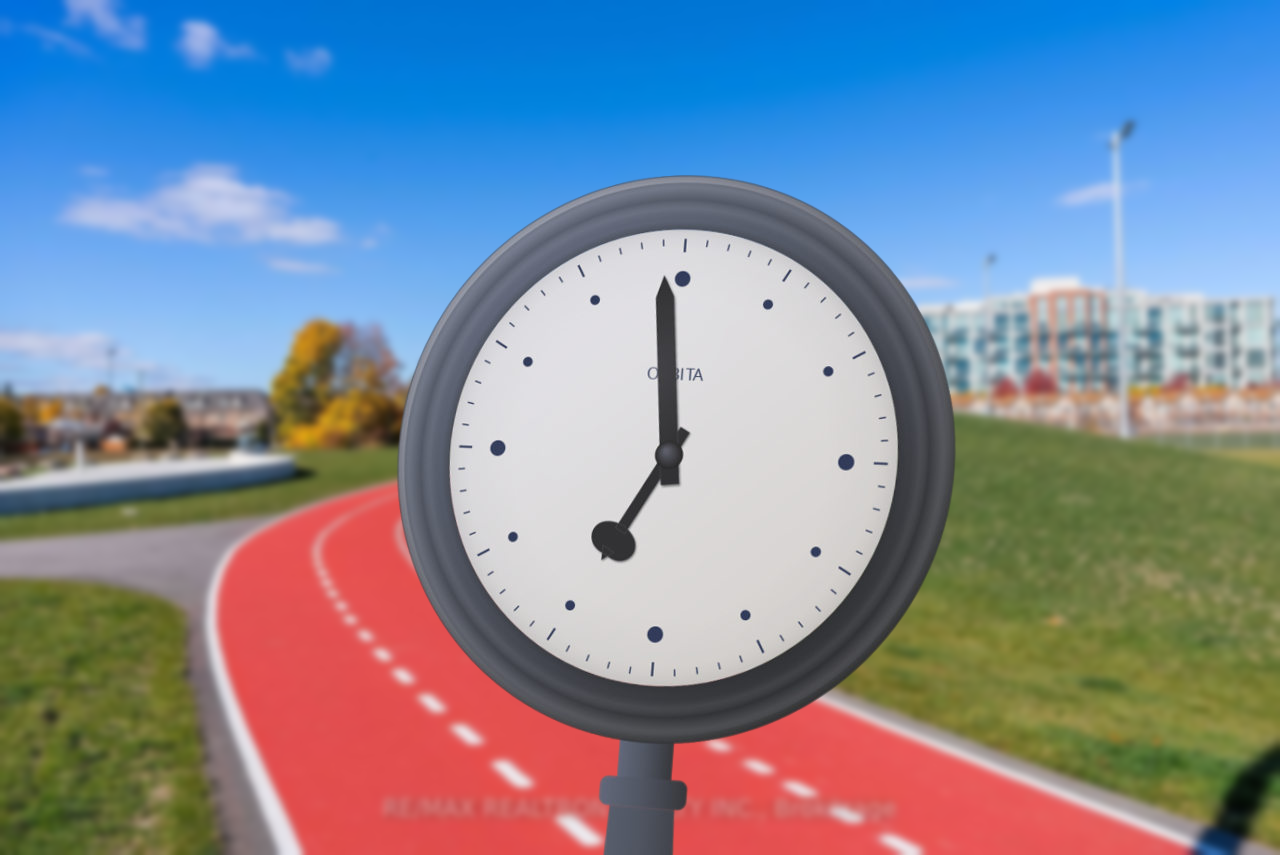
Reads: **6:59**
